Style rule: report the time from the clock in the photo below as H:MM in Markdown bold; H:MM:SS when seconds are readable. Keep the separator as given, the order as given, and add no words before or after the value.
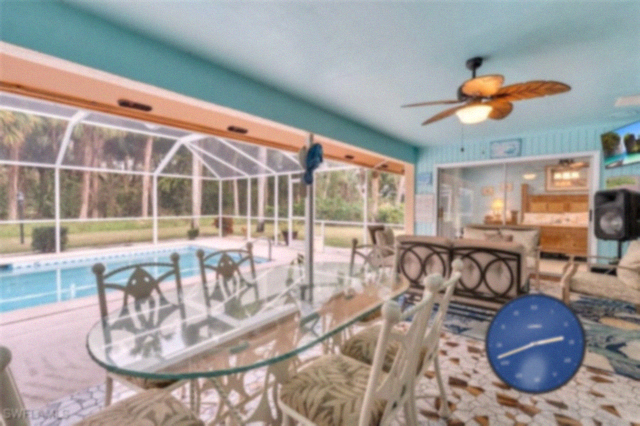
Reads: **2:42**
